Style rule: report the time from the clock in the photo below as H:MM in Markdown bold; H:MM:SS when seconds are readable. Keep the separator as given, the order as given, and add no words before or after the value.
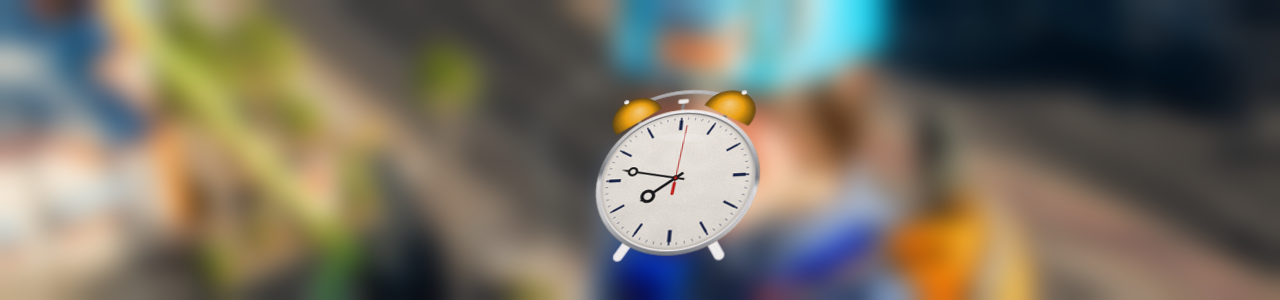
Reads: **7:47:01**
